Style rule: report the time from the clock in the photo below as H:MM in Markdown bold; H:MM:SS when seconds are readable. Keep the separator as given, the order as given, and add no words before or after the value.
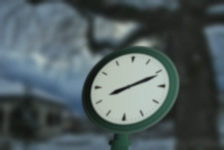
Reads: **8:11**
